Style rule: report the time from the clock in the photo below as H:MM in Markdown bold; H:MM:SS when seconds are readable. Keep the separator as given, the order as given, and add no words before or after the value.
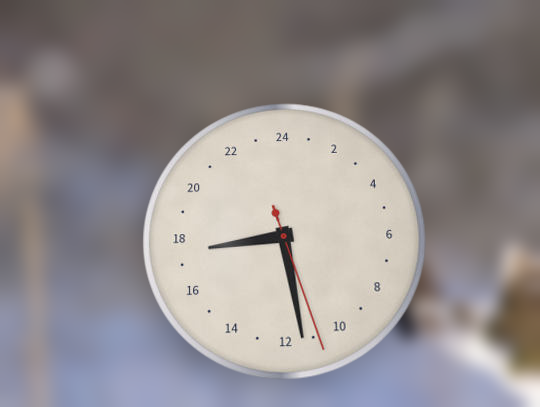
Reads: **17:28:27**
